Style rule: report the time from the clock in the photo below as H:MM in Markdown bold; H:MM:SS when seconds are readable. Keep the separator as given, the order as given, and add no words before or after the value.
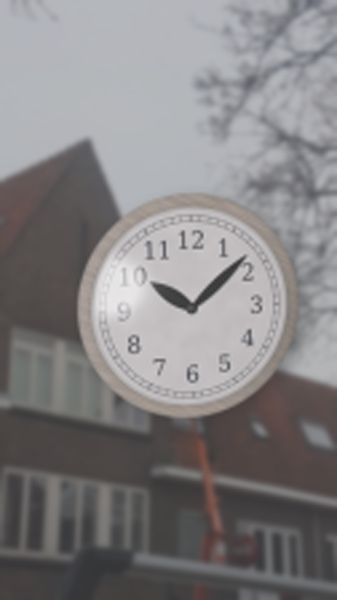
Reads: **10:08**
